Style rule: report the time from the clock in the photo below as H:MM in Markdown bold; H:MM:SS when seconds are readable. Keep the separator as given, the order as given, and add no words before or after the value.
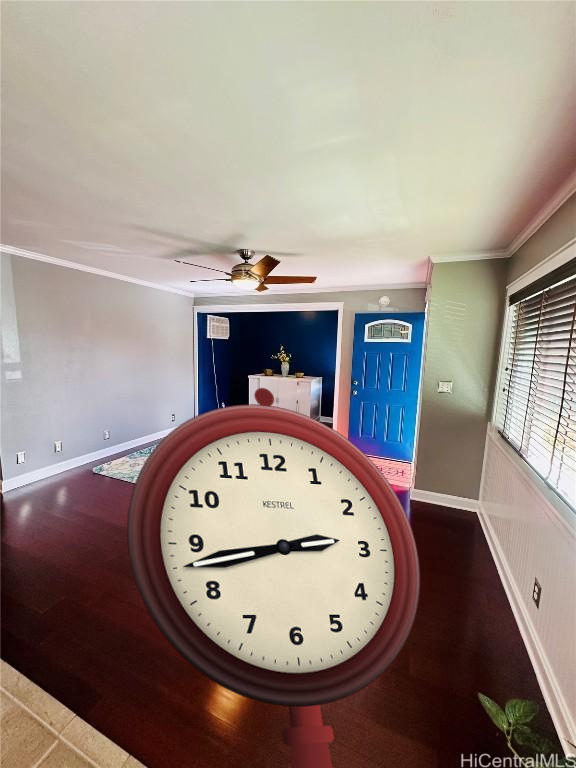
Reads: **2:43**
